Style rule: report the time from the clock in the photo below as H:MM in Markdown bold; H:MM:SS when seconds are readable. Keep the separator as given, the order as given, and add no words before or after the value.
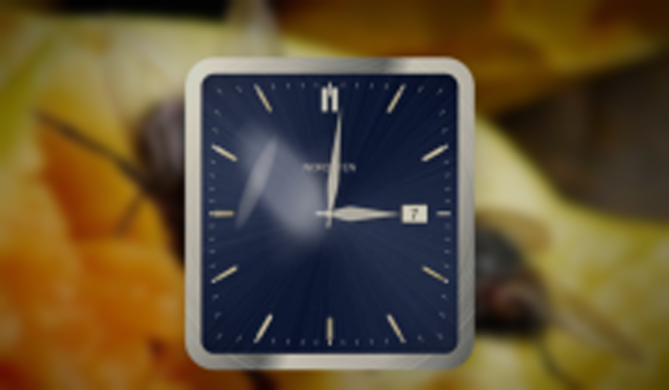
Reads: **3:01**
